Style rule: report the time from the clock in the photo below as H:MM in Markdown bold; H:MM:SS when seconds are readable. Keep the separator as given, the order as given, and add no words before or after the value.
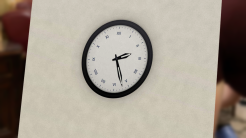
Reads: **2:27**
